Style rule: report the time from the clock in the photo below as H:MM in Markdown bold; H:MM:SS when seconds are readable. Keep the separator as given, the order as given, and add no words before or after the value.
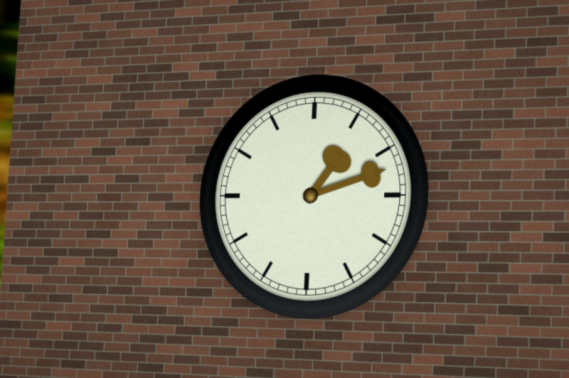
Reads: **1:12**
